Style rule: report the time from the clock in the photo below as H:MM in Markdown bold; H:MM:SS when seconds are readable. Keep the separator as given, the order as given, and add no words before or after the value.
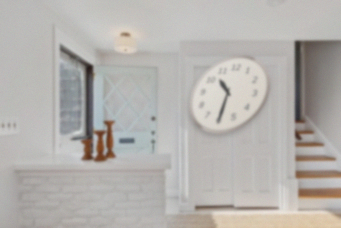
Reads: **10:30**
